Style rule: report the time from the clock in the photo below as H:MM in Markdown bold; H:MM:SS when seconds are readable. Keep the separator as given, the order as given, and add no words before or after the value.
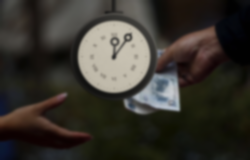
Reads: **12:06**
